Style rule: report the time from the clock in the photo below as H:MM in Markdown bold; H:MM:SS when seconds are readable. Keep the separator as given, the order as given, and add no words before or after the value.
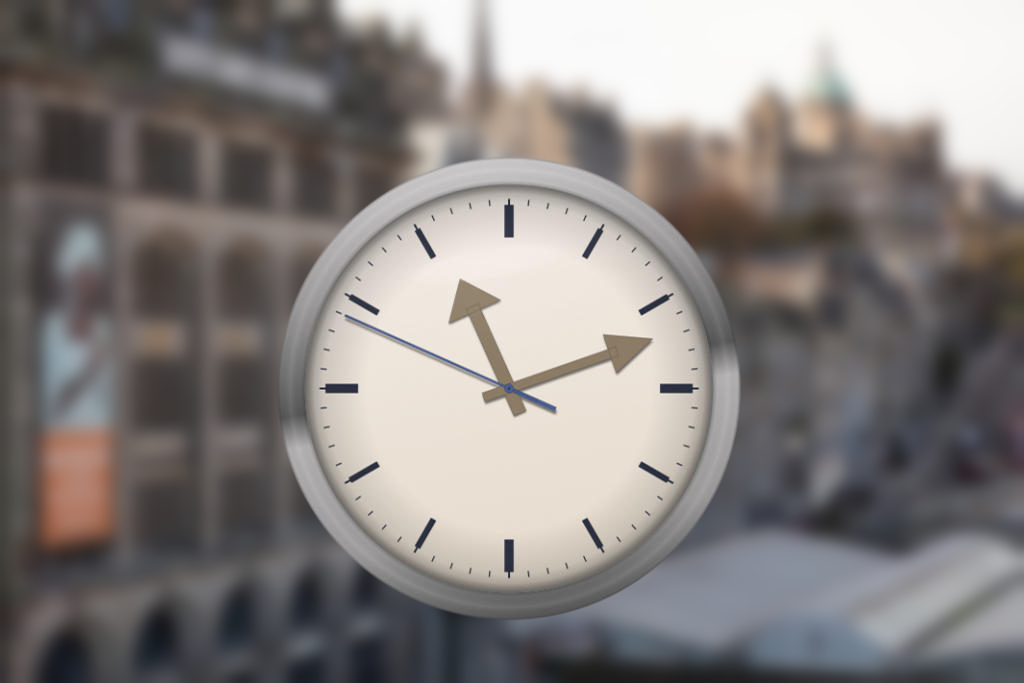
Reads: **11:11:49**
